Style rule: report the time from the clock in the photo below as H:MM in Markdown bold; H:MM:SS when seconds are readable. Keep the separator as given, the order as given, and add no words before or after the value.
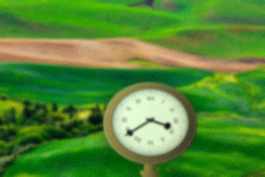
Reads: **3:39**
